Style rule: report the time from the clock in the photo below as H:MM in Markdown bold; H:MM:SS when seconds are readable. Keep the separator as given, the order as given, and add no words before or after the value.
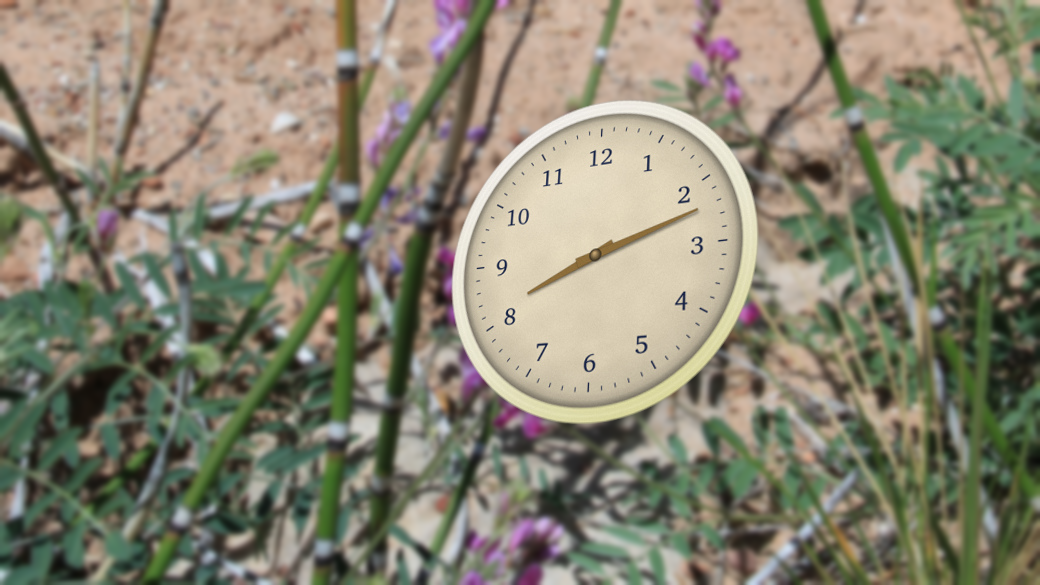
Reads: **8:12**
